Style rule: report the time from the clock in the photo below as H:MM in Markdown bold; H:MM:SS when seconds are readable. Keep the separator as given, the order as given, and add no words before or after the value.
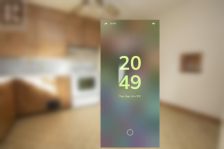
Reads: **20:49**
